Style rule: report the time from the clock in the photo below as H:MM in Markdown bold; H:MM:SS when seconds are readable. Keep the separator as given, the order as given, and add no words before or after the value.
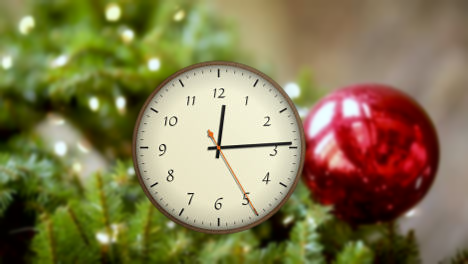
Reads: **12:14:25**
